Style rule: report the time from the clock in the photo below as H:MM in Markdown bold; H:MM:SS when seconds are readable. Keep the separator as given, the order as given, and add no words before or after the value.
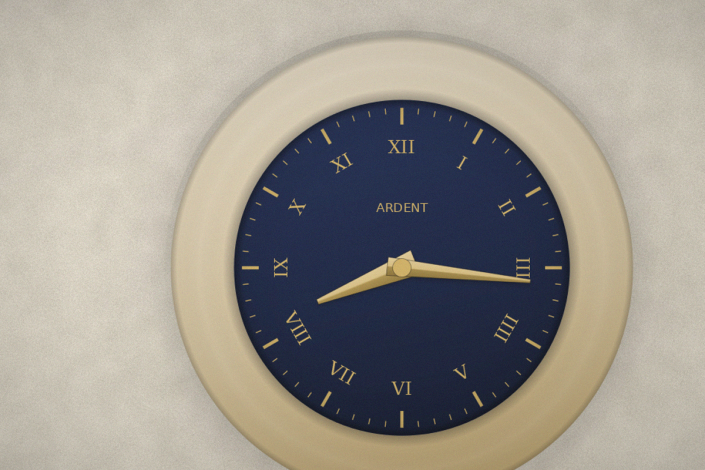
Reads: **8:16**
